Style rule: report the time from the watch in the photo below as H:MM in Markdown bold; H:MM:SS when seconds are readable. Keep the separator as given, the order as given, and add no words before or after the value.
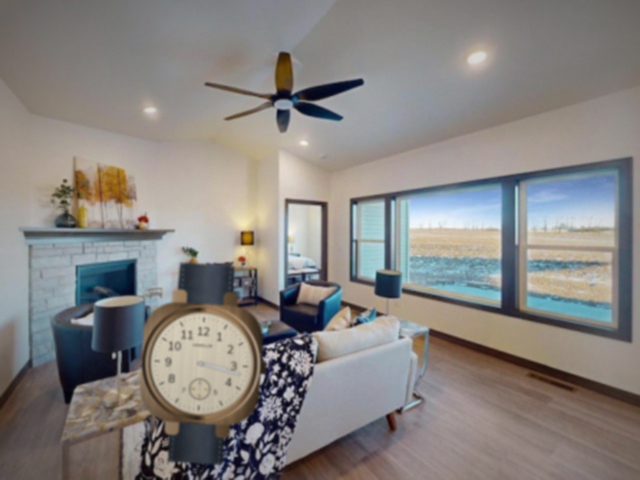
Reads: **3:17**
